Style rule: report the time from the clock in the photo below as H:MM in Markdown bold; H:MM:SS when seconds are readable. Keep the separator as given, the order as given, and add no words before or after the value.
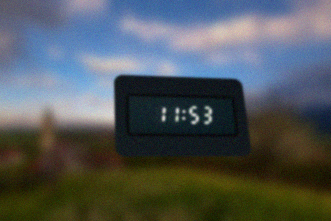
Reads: **11:53**
